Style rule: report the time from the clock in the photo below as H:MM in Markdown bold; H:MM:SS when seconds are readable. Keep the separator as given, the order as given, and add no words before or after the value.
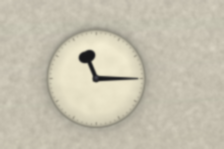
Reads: **11:15**
